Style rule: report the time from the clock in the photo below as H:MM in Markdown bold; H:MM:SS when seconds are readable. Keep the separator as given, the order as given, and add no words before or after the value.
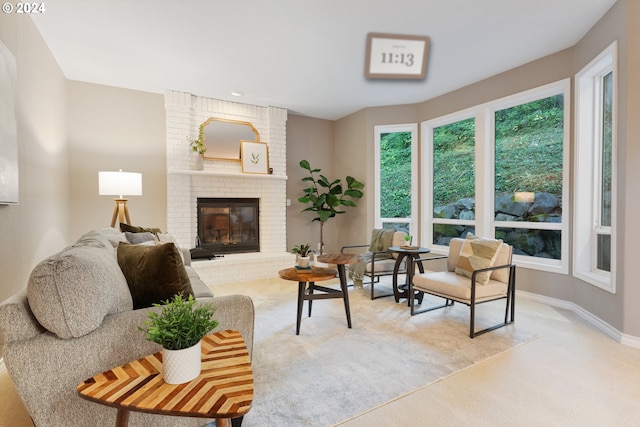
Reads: **11:13**
